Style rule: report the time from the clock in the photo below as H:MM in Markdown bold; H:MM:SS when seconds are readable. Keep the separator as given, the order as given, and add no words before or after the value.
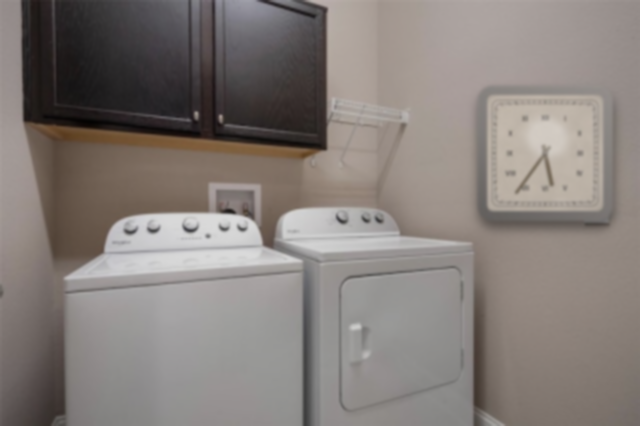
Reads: **5:36**
